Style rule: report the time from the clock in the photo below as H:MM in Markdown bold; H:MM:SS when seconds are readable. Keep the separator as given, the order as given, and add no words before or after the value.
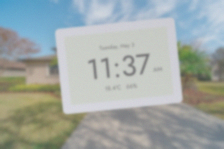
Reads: **11:37**
